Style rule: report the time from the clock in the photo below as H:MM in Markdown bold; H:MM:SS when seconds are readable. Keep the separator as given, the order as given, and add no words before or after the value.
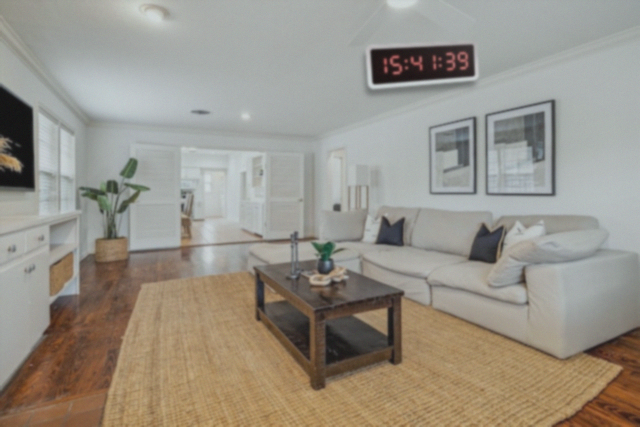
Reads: **15:41:39**
